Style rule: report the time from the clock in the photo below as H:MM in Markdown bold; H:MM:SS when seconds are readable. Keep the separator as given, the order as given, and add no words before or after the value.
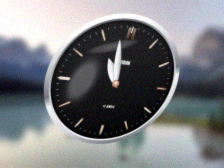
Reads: **10:58**
